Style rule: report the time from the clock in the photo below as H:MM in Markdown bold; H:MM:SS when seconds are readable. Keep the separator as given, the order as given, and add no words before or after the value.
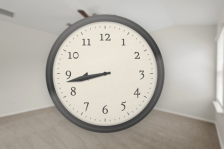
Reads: **8:43**
